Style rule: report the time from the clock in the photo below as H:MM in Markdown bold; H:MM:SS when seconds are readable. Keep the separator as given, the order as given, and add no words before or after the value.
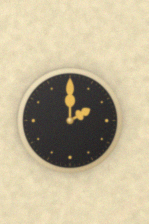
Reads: **2:00**
